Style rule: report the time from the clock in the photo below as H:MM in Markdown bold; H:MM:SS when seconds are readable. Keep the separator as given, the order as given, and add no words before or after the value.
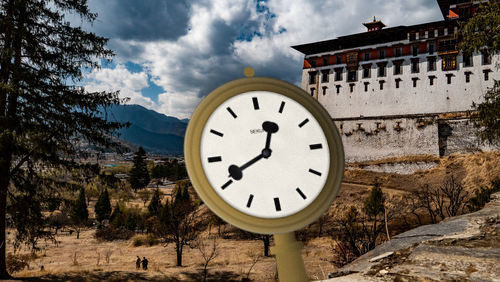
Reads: **12:41**
